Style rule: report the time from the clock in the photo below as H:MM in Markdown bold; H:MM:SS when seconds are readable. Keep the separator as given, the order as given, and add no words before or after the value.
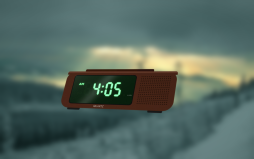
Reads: **4:05**
